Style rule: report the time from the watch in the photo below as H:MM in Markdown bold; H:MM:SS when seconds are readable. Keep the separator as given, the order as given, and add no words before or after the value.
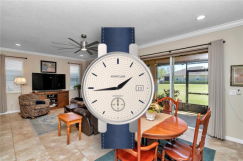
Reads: **1:44**
